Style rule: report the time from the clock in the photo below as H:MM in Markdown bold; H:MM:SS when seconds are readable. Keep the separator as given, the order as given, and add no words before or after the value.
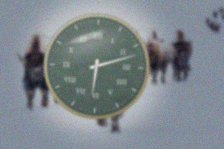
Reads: **6:12**
